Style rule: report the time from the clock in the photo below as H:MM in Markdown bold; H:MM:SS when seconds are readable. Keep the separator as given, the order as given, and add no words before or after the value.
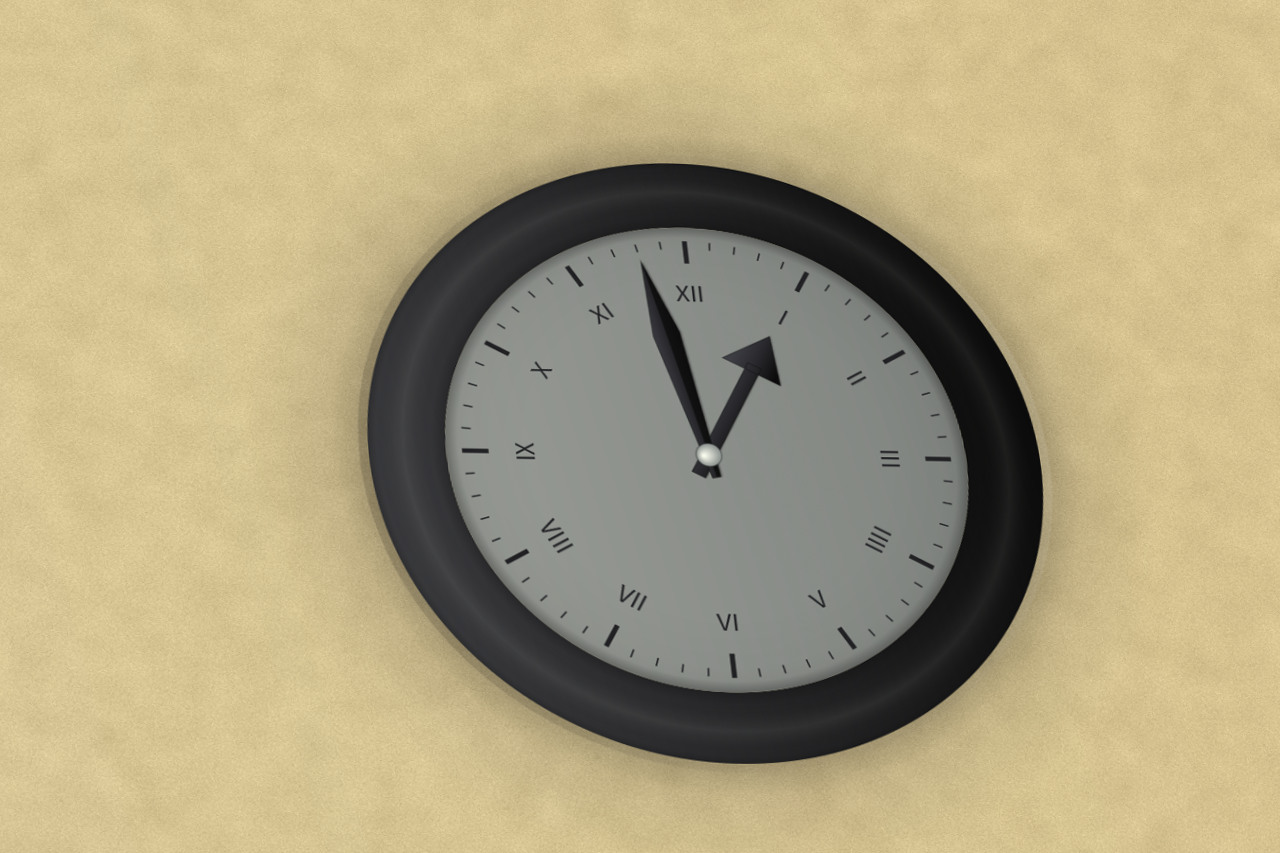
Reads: **12:58**
